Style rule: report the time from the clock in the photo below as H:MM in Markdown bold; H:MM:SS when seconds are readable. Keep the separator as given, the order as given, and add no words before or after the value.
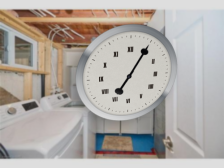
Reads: **7:05**
